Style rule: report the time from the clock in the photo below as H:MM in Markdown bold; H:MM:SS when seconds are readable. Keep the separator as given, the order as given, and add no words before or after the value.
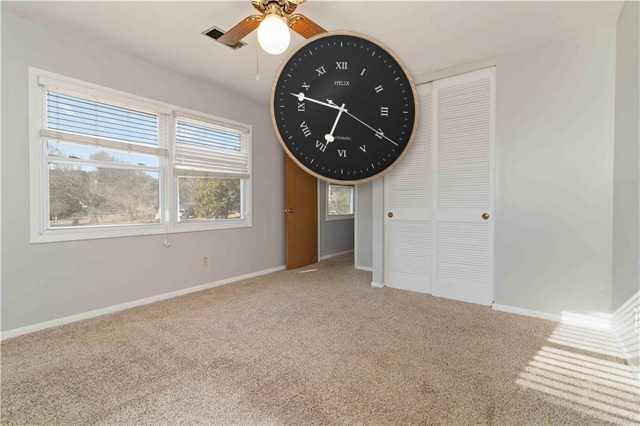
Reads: **6:47:20**
